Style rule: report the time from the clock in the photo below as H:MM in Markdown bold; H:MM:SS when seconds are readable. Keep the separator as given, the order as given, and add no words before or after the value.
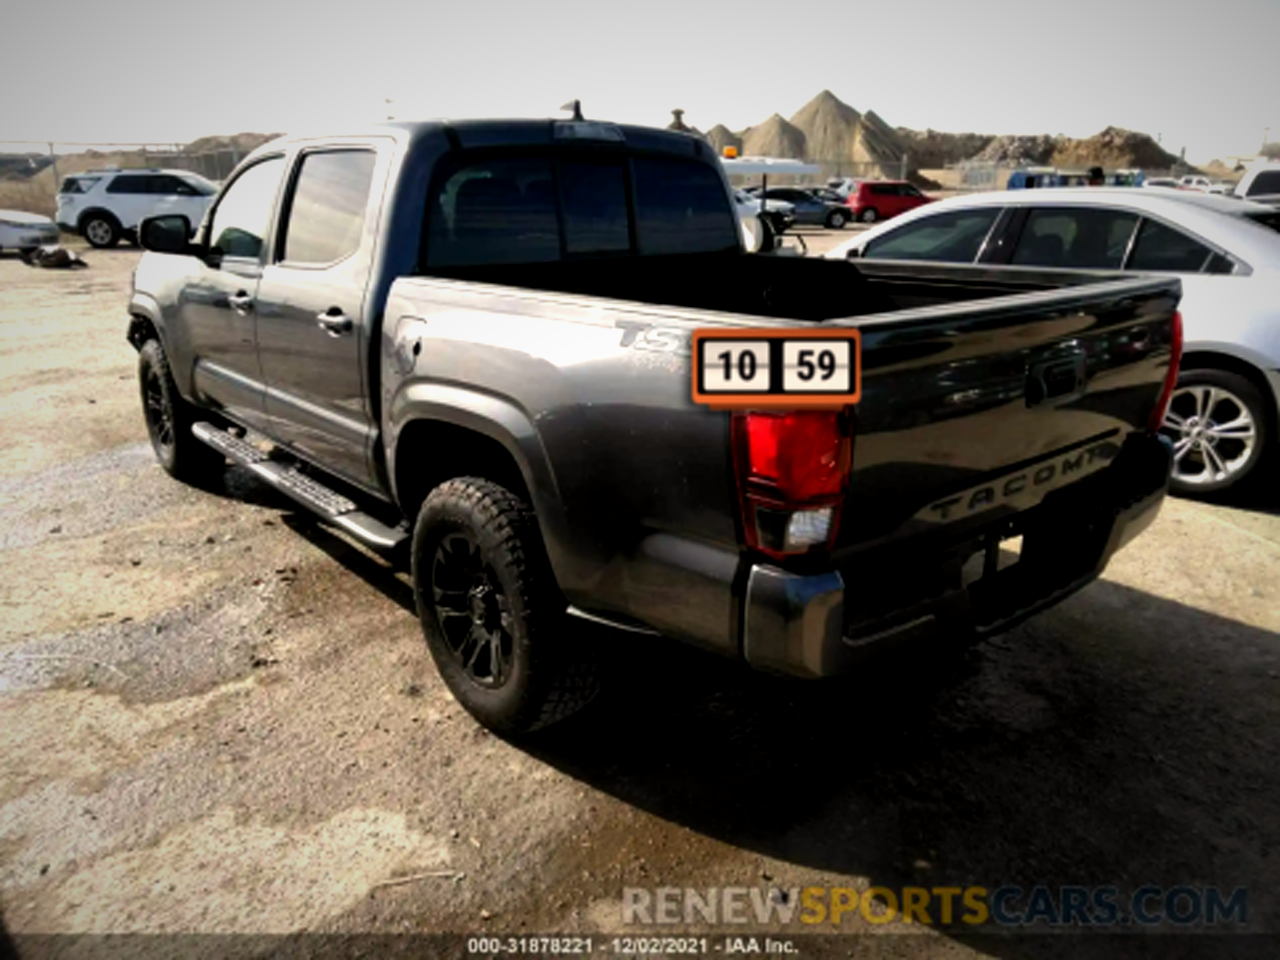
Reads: **10:59**
